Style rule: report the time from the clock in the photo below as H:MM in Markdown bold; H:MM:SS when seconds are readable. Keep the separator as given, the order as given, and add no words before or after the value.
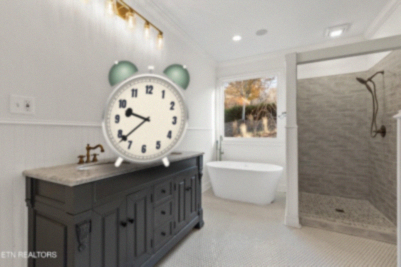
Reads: **9:38**
